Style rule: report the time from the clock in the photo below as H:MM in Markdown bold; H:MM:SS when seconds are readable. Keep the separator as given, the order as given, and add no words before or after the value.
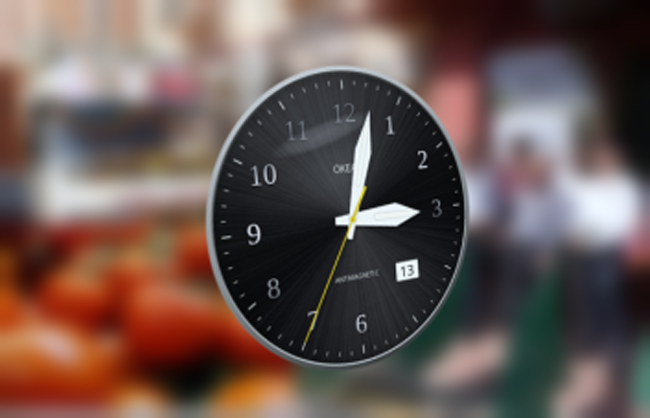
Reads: **3:02:35**
